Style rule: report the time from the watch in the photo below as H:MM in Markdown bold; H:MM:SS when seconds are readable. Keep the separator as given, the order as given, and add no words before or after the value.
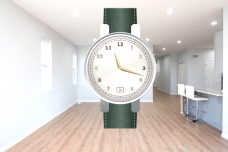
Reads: **11:18**
